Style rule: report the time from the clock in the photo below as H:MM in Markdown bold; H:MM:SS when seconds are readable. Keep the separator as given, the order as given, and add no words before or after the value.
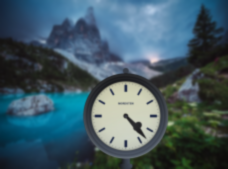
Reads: **4:23**
